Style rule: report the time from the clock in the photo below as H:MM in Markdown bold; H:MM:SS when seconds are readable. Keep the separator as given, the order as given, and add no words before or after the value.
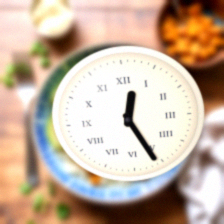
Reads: **12:26**
